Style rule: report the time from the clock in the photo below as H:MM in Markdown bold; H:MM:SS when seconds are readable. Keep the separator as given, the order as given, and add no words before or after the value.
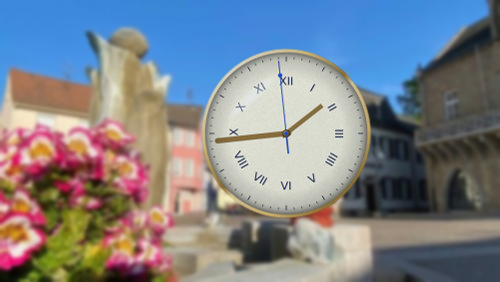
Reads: **1:43:59**
